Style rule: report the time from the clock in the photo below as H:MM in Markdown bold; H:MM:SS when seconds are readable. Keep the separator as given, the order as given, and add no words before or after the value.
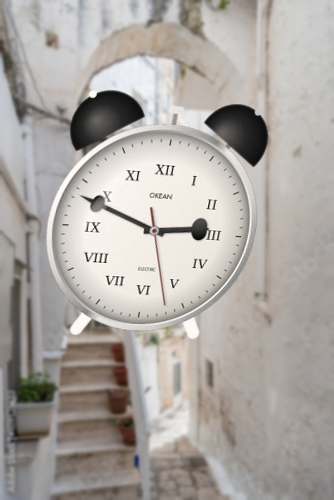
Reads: **2:48:27**
